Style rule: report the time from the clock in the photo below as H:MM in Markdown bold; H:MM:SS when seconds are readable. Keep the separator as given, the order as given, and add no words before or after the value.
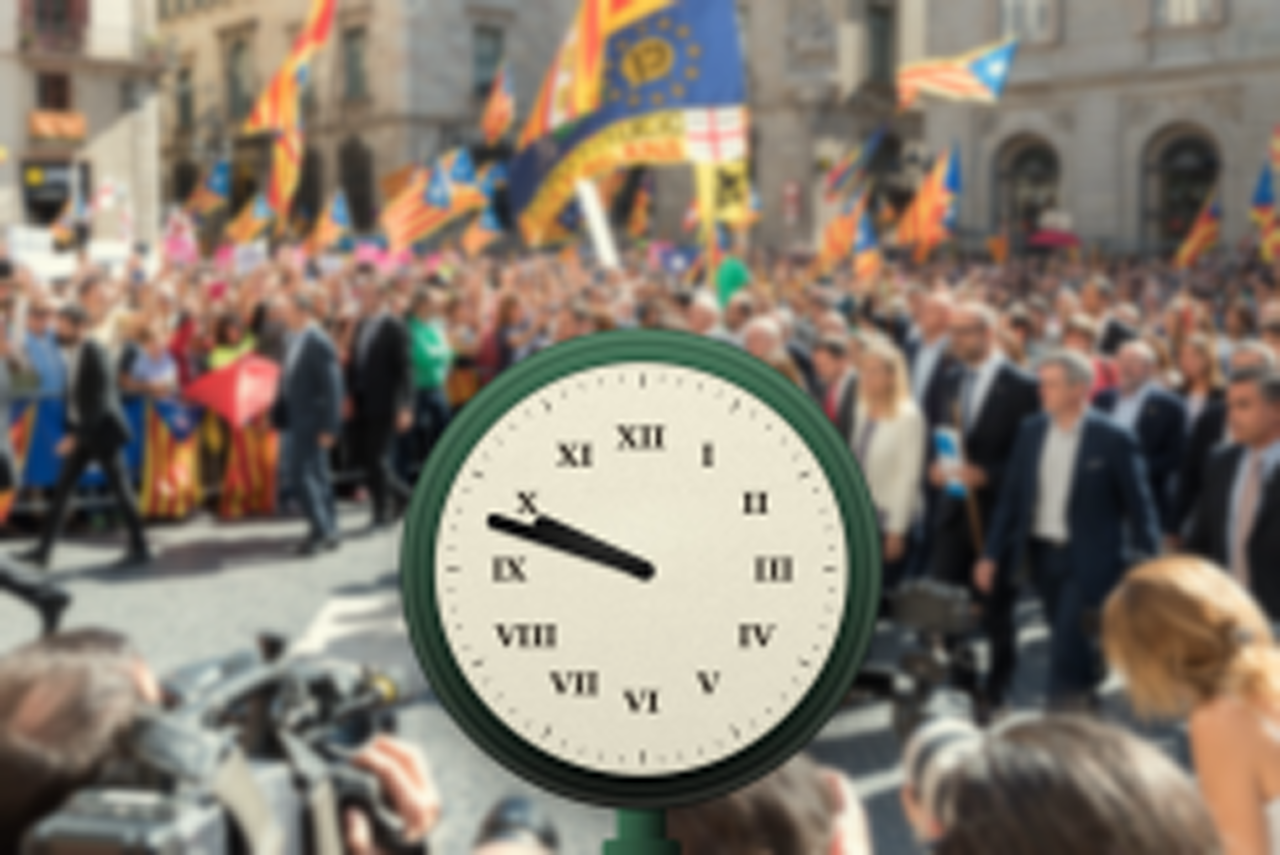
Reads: **9:48**
